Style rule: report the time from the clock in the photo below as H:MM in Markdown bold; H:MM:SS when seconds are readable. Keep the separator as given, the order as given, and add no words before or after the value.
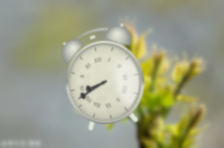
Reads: **8:42**
